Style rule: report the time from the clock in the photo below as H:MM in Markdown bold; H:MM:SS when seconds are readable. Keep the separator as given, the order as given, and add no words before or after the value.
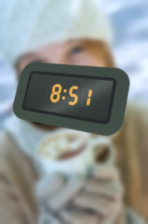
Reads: **8:51**
